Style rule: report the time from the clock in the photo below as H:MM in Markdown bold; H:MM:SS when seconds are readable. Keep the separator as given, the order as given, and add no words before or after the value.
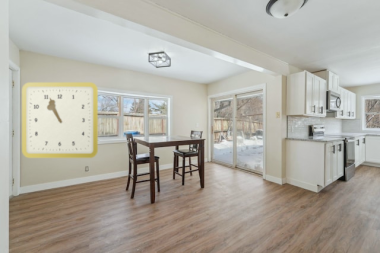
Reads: **10:56**
